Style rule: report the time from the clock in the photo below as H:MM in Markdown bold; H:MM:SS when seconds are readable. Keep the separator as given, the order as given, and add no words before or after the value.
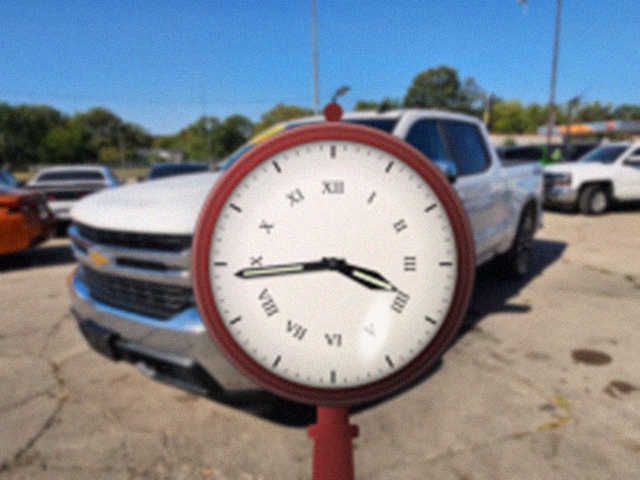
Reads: **3:44**
